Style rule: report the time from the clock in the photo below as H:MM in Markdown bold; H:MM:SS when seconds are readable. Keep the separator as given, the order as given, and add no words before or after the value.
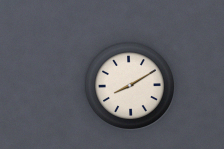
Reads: **8:10**
